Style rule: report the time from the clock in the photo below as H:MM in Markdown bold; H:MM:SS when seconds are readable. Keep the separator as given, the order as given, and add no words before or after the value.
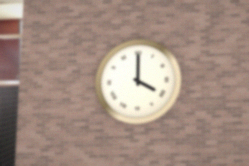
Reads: **4:00**
